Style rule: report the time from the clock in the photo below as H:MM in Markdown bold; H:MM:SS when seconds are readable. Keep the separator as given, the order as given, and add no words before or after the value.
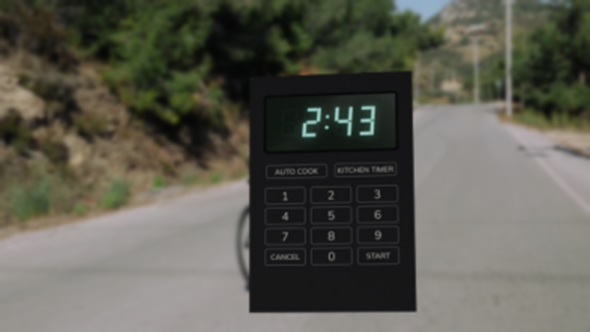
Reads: **2:43**
